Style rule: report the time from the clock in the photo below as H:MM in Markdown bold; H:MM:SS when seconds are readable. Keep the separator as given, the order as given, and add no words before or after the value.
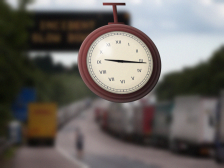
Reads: **9:16**
